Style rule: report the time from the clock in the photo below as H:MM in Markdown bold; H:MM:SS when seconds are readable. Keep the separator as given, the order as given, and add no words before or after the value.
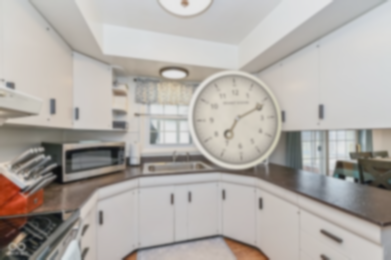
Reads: **7:11**
